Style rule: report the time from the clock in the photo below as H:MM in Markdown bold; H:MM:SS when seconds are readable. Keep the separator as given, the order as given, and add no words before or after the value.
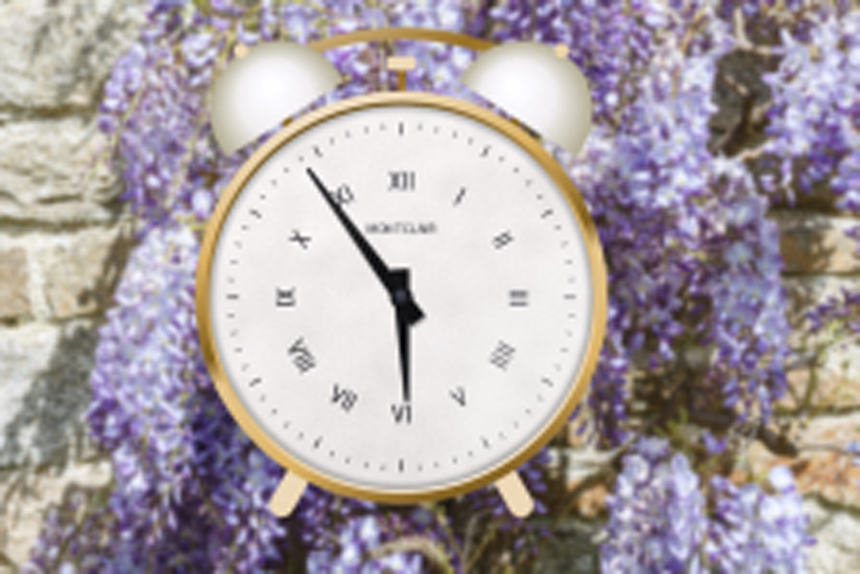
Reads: **5:54**
